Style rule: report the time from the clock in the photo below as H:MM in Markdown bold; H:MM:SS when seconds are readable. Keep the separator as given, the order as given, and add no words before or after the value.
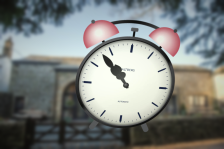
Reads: **10:53**
